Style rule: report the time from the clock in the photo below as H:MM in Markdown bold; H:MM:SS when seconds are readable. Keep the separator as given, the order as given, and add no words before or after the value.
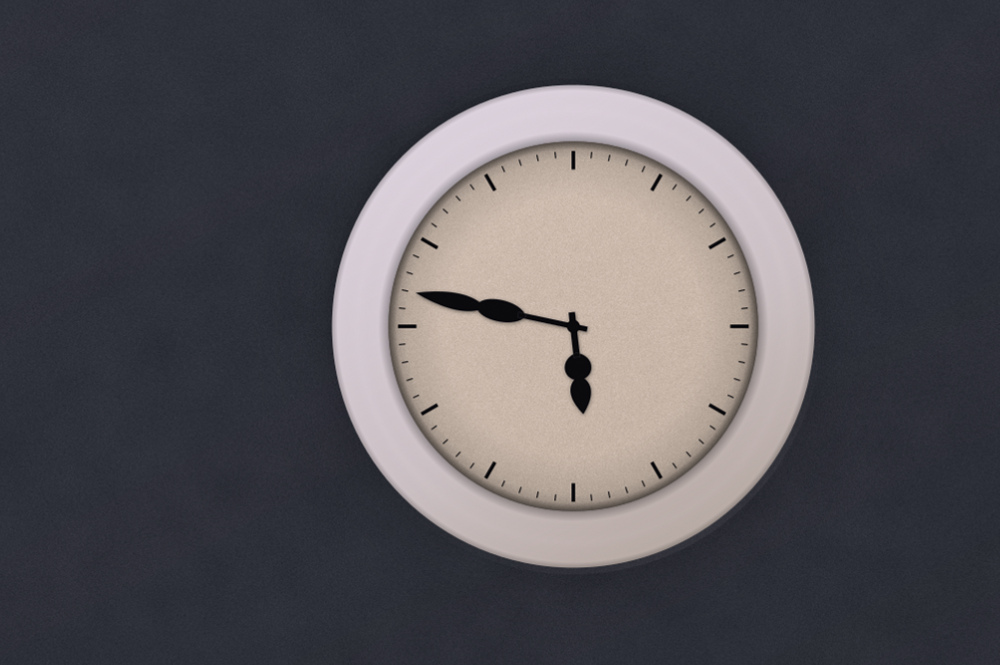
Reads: **5:47**
